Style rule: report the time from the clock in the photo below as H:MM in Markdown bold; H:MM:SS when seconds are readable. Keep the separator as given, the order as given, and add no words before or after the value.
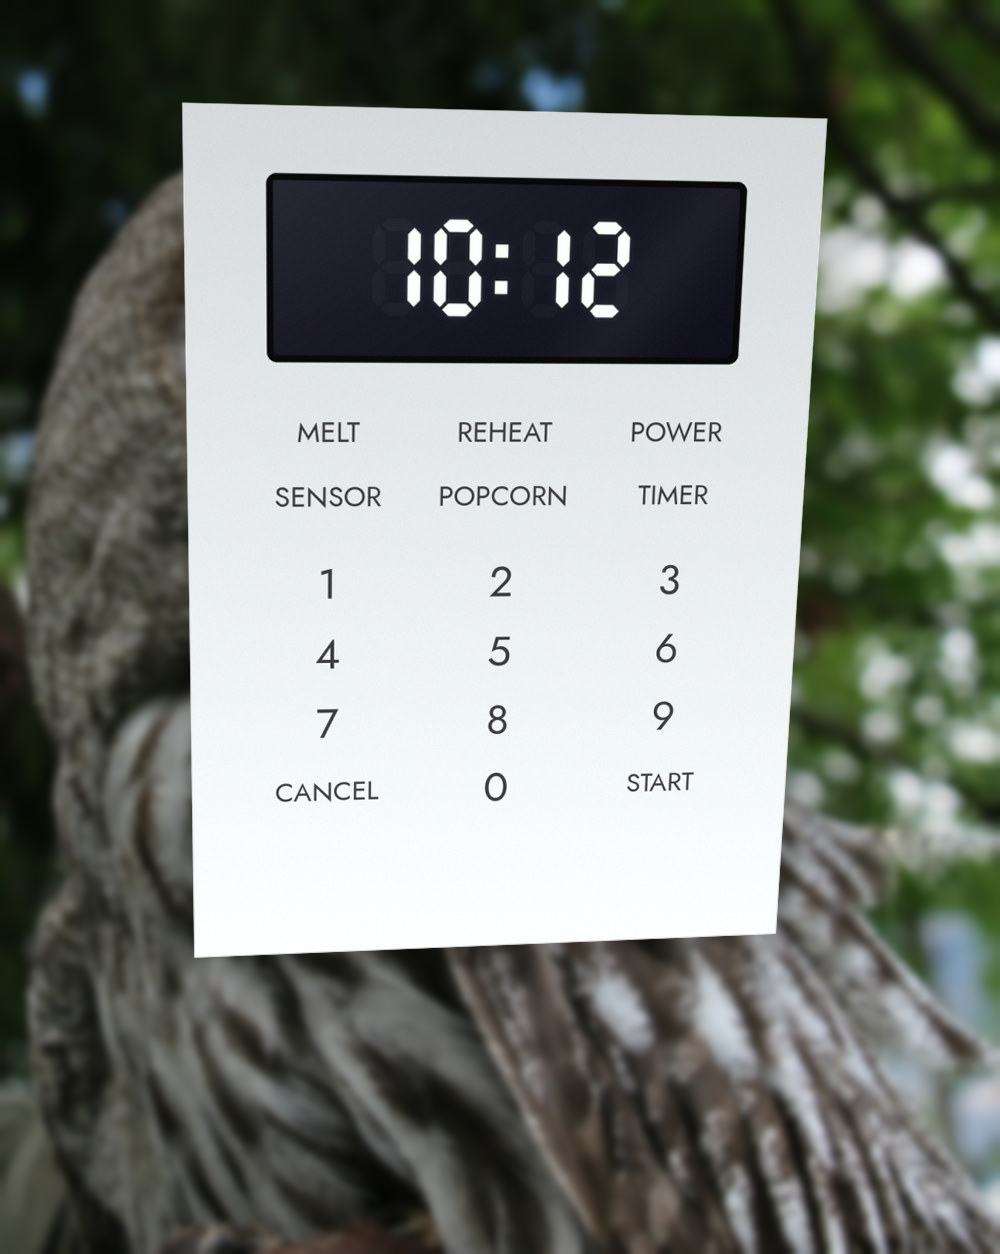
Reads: **10:12**
